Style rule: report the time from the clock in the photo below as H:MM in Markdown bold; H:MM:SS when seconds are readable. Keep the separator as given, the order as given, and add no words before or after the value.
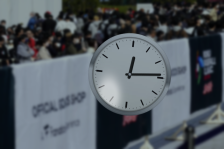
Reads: **12:14**
